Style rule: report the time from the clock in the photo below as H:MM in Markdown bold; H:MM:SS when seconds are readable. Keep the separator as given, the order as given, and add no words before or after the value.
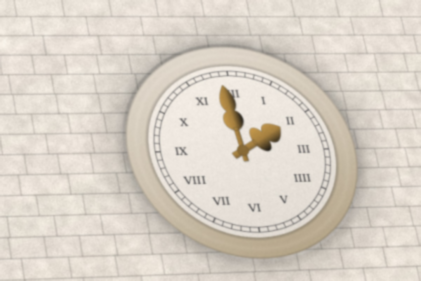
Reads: **1:59**
